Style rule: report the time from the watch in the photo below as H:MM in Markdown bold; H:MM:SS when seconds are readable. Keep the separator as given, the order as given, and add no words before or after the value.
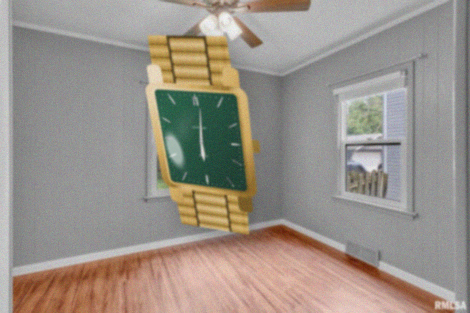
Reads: **6:01**
